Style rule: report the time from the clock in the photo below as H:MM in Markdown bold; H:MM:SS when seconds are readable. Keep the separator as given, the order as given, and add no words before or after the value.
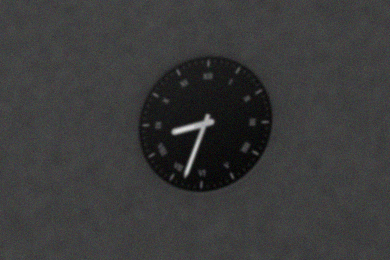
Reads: **8:33**
